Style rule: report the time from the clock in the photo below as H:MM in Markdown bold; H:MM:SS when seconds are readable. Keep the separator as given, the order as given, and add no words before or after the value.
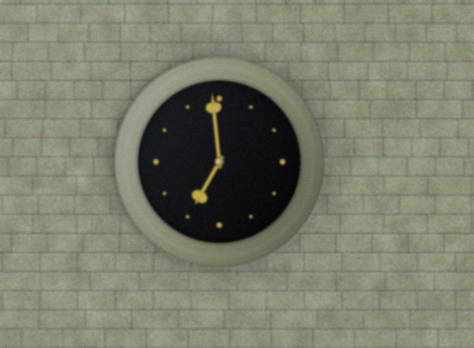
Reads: **6:59**
